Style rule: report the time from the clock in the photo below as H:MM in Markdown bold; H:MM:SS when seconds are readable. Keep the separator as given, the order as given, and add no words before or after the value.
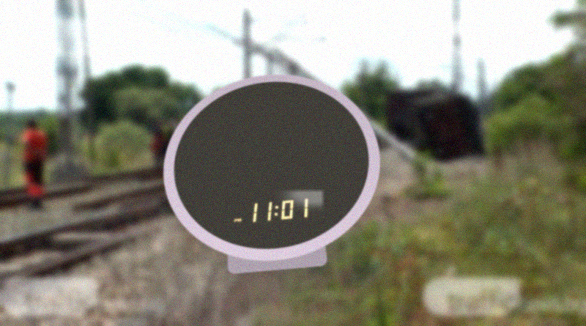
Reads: **11:01**
